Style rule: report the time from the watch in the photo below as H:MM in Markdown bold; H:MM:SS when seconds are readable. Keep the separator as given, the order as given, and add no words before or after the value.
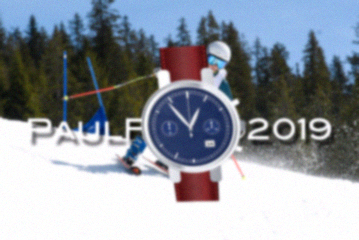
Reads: **12:54**
